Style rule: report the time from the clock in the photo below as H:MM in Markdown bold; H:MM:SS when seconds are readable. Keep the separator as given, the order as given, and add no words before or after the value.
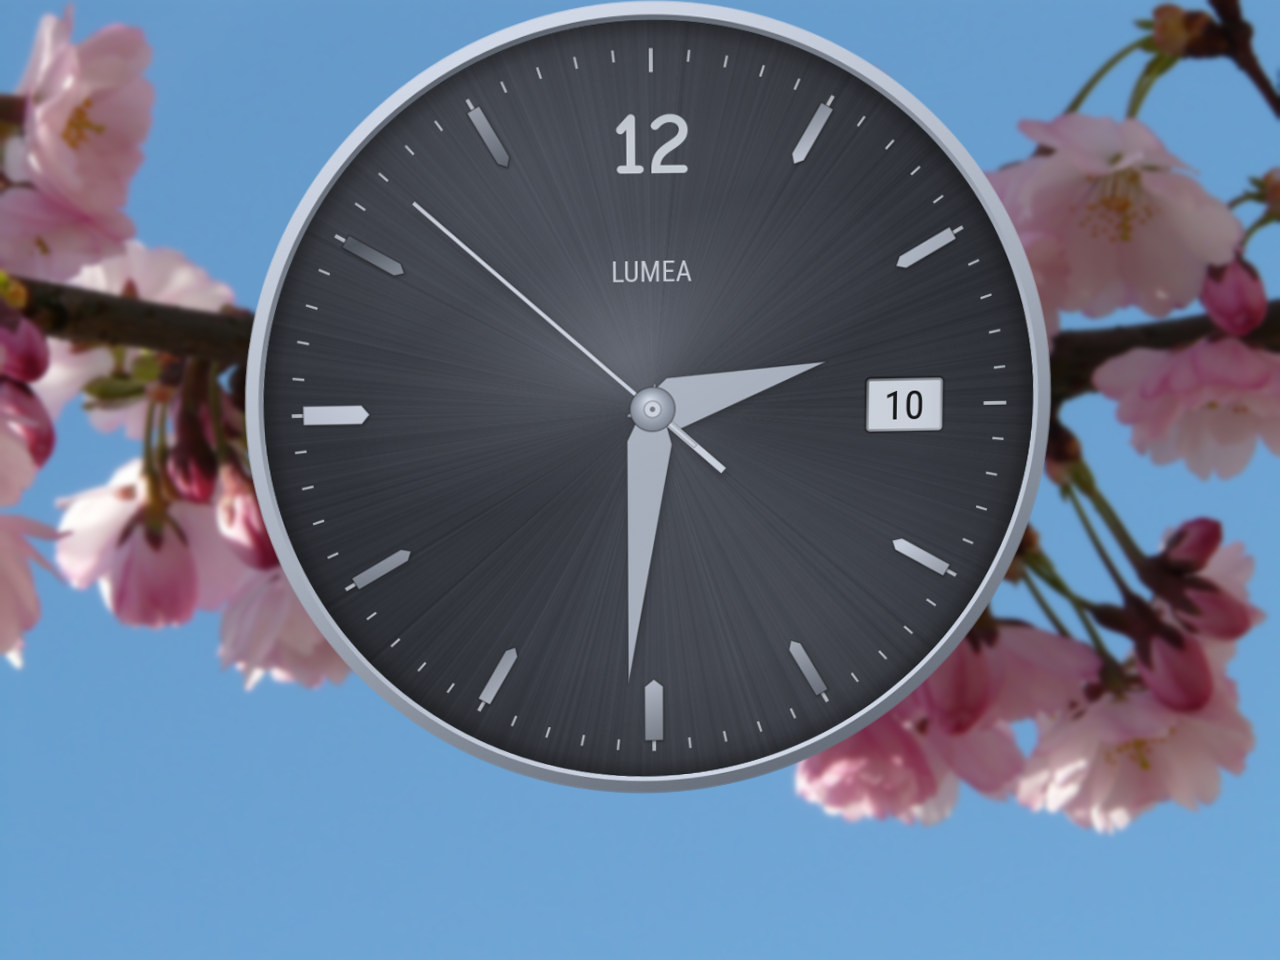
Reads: **2:30:52**
